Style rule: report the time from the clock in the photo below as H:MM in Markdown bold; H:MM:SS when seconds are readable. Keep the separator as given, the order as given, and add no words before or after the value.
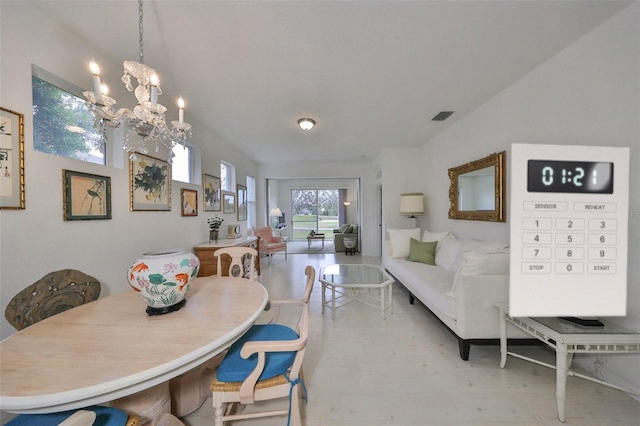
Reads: **1:21**
